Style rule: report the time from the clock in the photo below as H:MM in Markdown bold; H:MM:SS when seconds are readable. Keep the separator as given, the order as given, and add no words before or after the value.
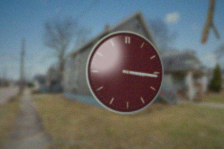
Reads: **3:16**
